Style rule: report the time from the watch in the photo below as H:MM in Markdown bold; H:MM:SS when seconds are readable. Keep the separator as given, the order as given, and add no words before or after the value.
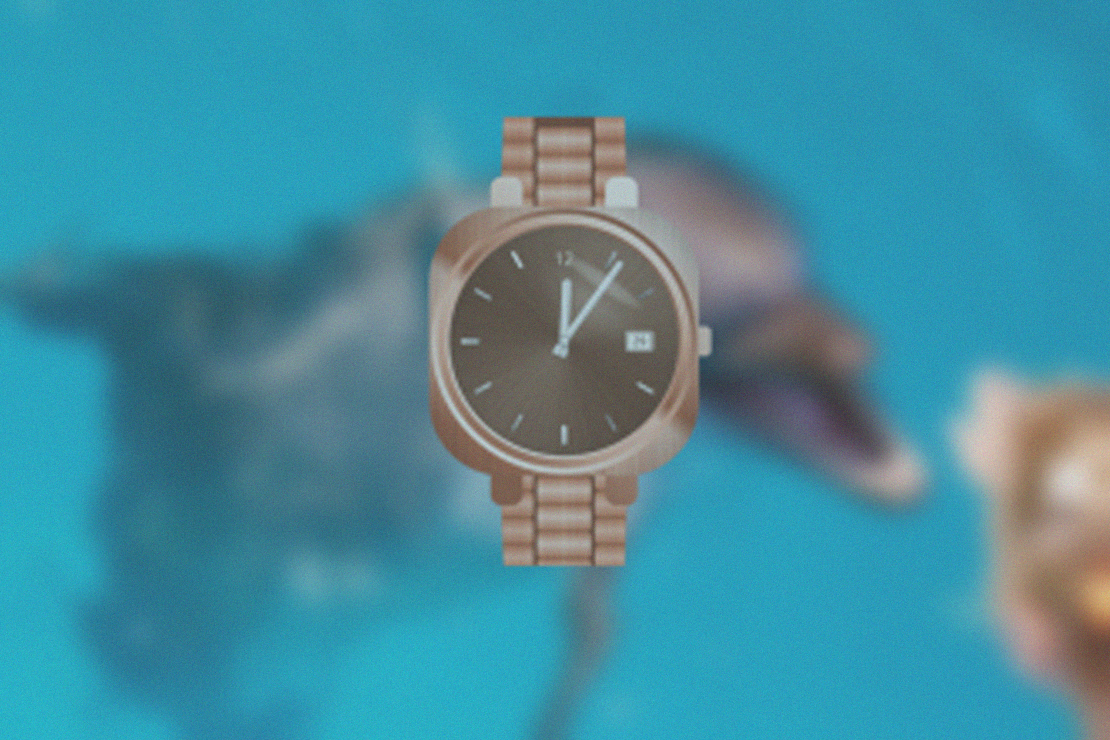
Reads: **12:06**
